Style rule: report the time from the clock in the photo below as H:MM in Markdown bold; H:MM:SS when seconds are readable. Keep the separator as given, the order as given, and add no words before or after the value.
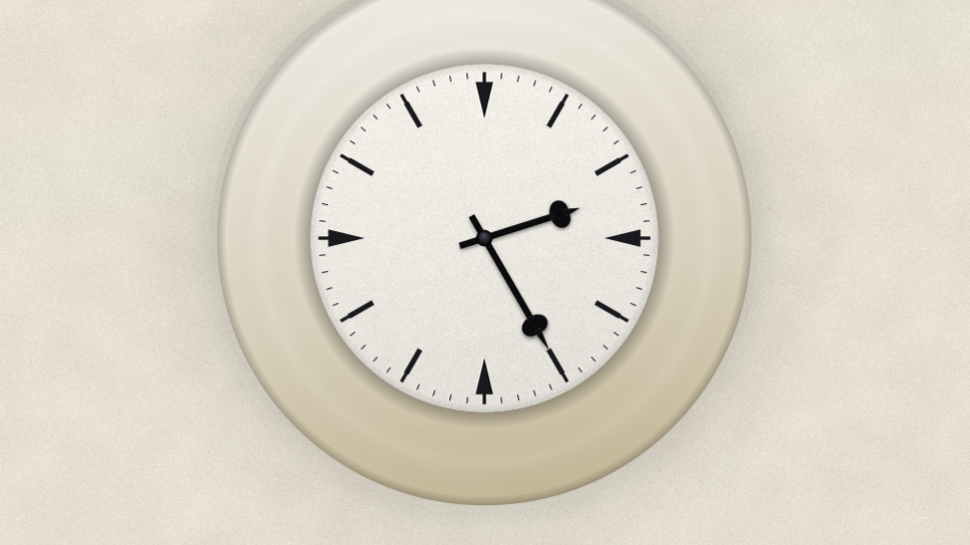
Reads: **2:25**
